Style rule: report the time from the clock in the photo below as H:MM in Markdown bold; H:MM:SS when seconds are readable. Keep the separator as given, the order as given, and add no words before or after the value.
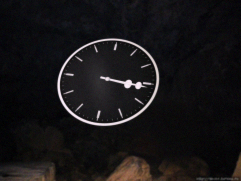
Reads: **3:16**
